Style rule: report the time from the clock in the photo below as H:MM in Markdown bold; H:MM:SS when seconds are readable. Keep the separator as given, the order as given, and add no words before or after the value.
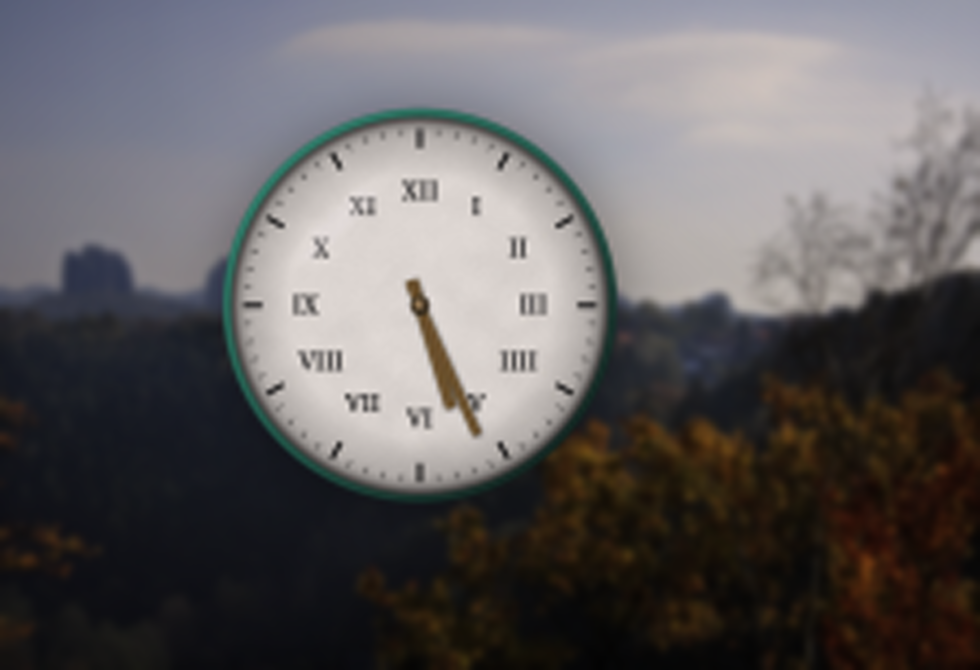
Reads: **5:26**
